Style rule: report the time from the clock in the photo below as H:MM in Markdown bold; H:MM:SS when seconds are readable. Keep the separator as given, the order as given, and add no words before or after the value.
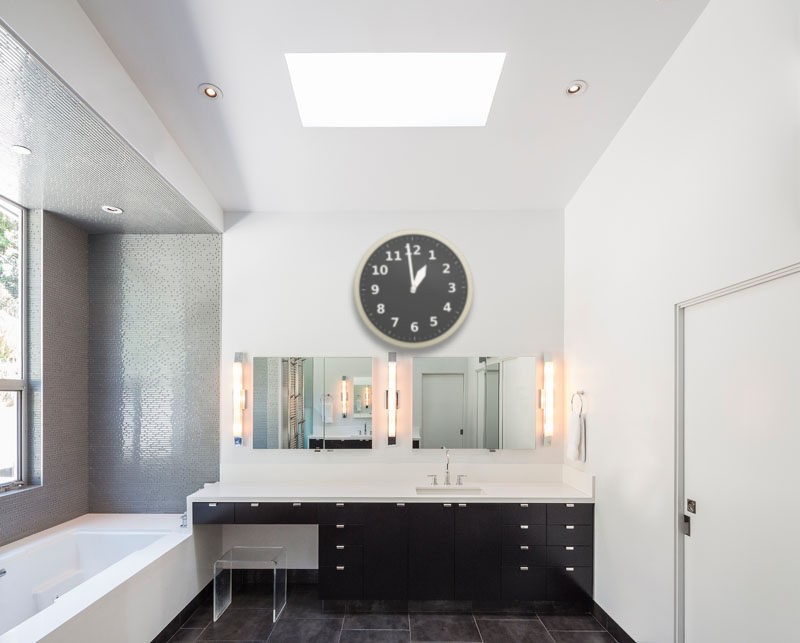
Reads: **12:59**
